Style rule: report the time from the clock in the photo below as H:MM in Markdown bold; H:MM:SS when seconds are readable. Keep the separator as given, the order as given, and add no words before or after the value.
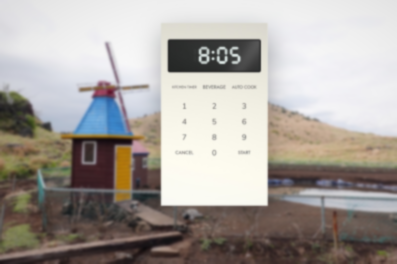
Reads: **8:05**
